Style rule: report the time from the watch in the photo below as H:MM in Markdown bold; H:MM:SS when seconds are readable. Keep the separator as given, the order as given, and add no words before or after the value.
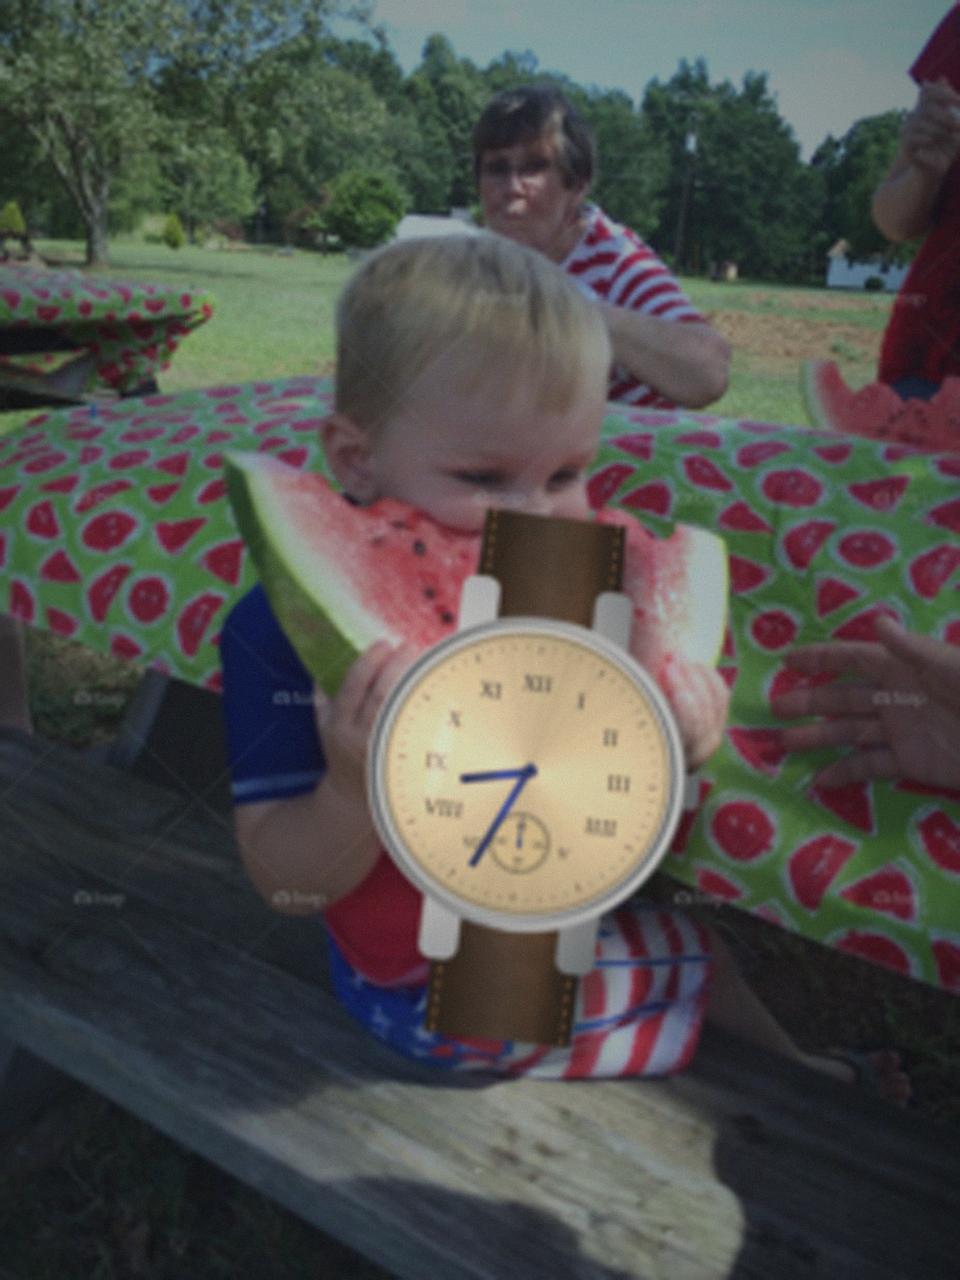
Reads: **8:34**
